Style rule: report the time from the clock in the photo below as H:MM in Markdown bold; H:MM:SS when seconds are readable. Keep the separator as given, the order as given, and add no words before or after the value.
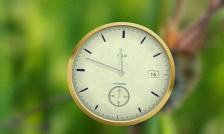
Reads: **11:48**
